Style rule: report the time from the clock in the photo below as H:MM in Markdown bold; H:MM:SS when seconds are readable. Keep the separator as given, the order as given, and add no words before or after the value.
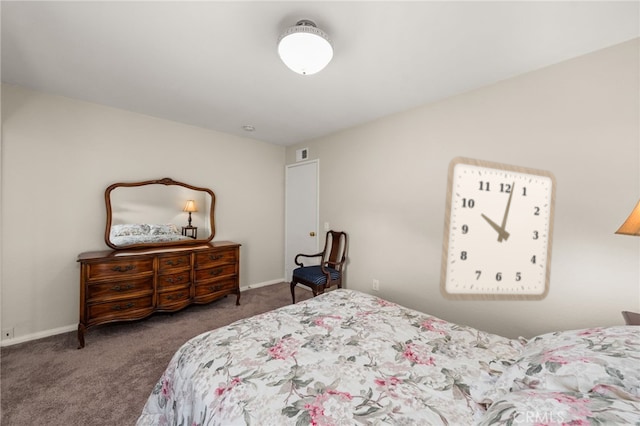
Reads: **10:02**
